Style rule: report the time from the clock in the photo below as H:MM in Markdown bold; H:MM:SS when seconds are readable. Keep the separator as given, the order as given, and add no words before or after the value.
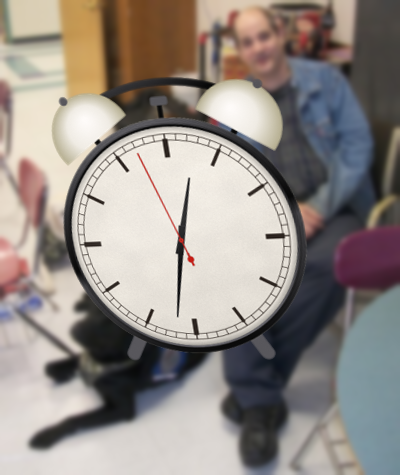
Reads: **12:31:57**
